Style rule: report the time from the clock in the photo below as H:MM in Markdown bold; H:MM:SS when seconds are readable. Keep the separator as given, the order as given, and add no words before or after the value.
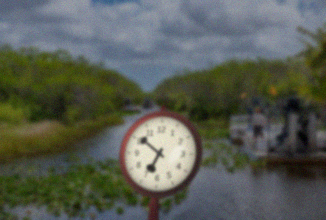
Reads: **6:51**
